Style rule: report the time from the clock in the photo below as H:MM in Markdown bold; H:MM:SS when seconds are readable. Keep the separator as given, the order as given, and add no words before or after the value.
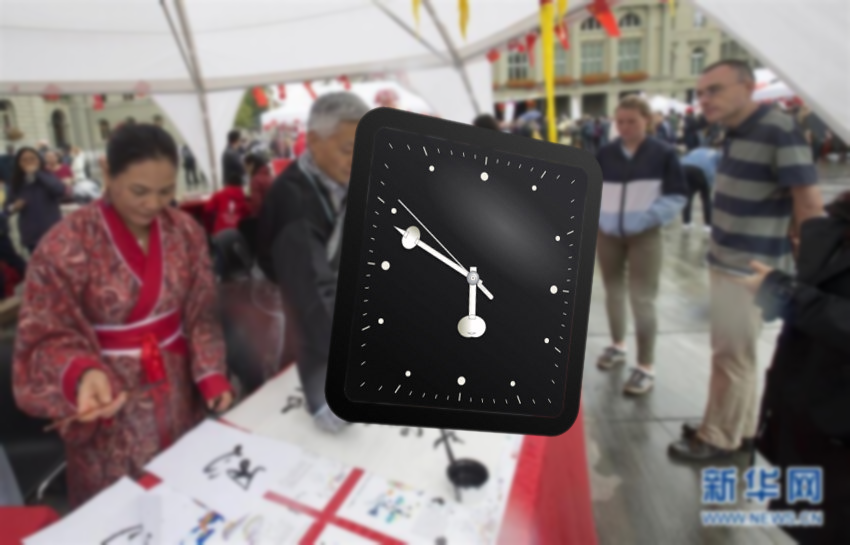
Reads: **5:48:51**
